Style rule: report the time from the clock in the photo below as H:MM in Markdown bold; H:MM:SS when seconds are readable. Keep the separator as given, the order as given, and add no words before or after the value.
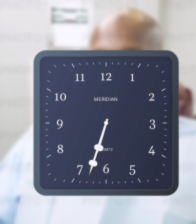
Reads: **6:33**
